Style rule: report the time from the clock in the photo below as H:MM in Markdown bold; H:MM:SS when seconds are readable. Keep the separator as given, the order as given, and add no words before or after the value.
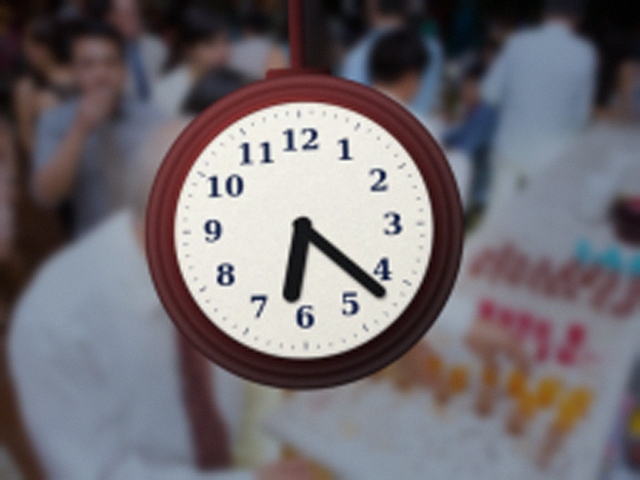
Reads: **6:22**
